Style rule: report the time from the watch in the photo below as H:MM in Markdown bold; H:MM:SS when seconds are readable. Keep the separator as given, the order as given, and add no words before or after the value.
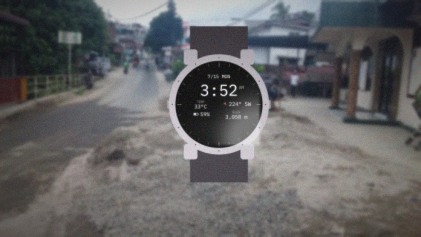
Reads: **3:52**
